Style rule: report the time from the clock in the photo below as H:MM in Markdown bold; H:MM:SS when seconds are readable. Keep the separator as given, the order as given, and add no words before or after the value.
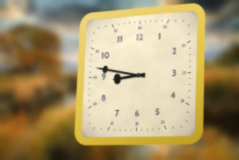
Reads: **8:47**
